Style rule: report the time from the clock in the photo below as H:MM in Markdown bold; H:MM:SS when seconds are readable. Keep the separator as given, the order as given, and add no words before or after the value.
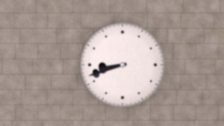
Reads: **8:42**
